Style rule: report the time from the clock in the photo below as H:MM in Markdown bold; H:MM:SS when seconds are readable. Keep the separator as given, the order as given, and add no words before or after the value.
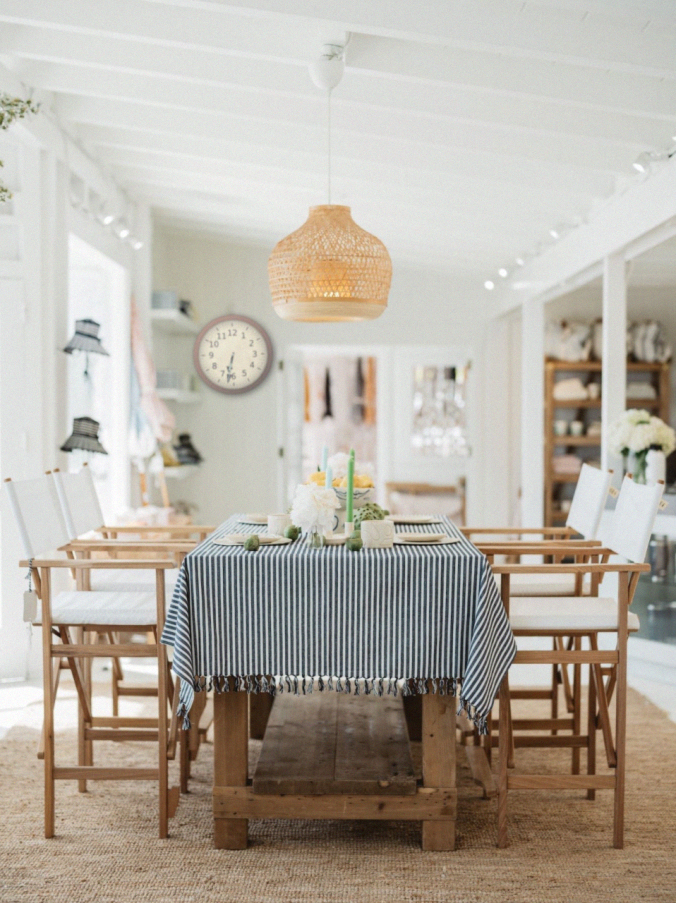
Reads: **6:32**
